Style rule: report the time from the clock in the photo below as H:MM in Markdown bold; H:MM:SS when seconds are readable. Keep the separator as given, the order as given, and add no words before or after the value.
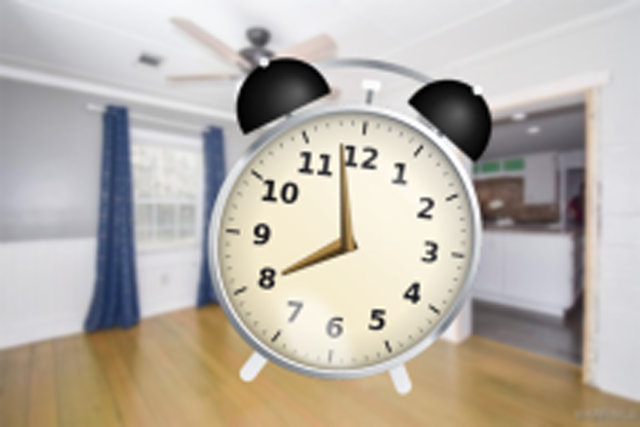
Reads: **7:58**
